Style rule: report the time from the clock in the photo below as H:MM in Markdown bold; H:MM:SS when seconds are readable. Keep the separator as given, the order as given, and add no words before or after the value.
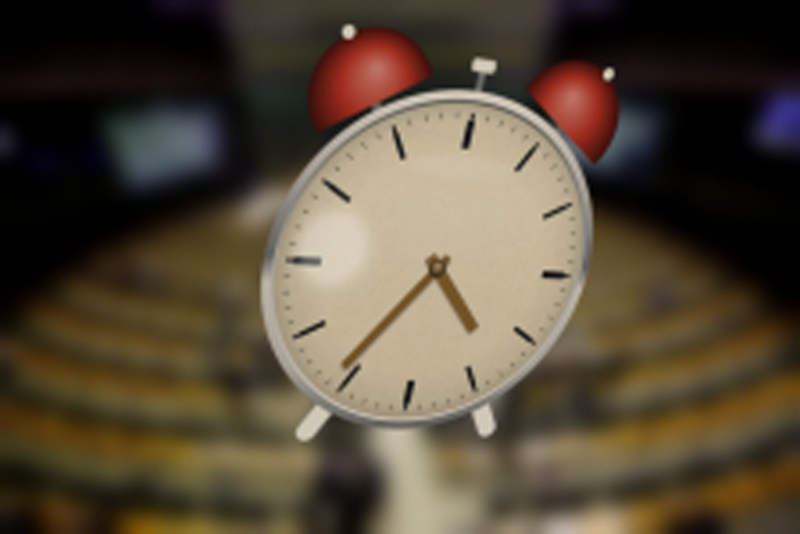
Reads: **4:36**
